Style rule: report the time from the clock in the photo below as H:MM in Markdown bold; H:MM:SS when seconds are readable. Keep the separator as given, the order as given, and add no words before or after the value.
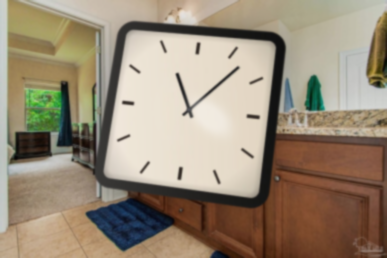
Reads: **11:07**
